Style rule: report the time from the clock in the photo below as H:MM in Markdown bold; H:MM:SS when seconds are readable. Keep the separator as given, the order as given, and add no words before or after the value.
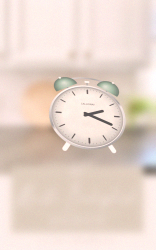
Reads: **2:19**
